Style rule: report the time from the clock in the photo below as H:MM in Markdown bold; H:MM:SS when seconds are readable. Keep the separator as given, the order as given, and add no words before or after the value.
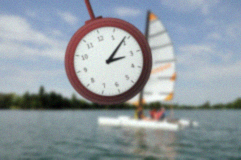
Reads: **3:09**
